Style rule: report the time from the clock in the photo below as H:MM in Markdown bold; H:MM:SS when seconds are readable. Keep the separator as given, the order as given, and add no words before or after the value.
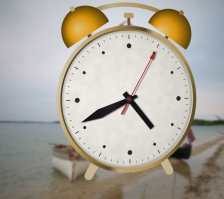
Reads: **4:41:05**
